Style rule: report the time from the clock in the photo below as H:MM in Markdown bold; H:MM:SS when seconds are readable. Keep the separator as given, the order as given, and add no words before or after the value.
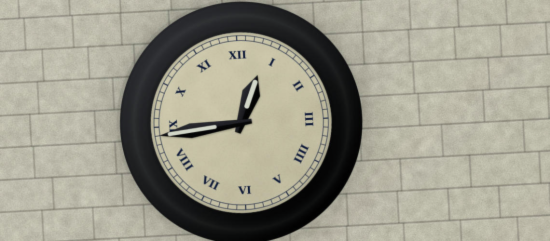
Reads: **12:44**
